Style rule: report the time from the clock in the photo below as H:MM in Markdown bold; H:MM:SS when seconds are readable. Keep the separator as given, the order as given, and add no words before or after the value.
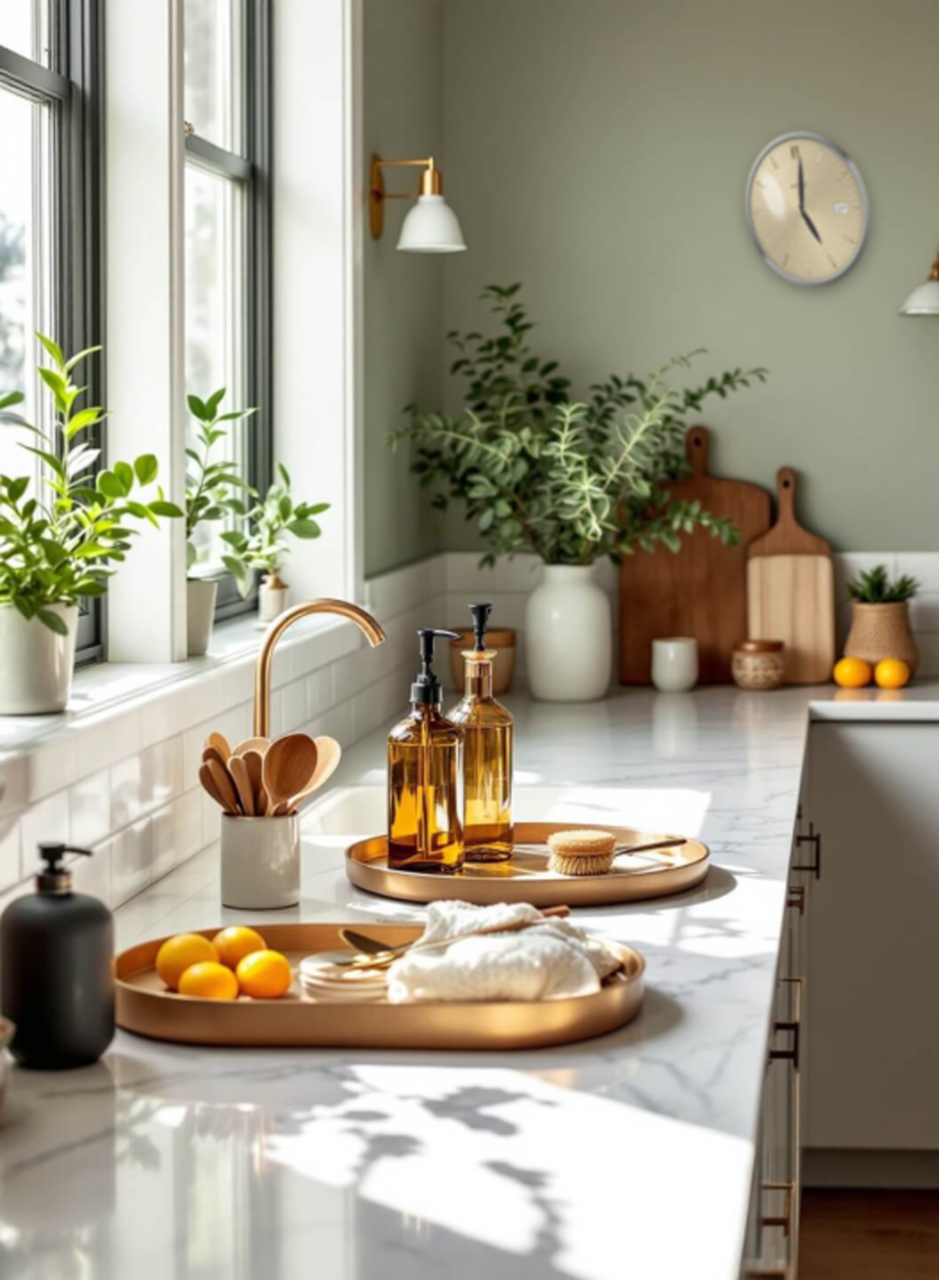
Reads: **5:01**
